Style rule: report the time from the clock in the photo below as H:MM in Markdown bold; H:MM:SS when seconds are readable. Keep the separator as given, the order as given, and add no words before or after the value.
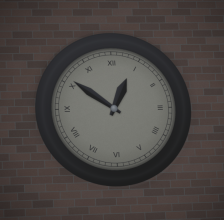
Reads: **12:51**
